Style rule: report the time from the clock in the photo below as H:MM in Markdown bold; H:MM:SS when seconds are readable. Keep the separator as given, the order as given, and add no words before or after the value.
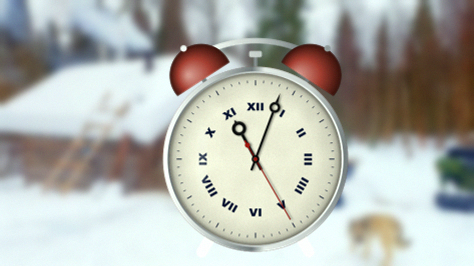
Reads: **11:03:25**
